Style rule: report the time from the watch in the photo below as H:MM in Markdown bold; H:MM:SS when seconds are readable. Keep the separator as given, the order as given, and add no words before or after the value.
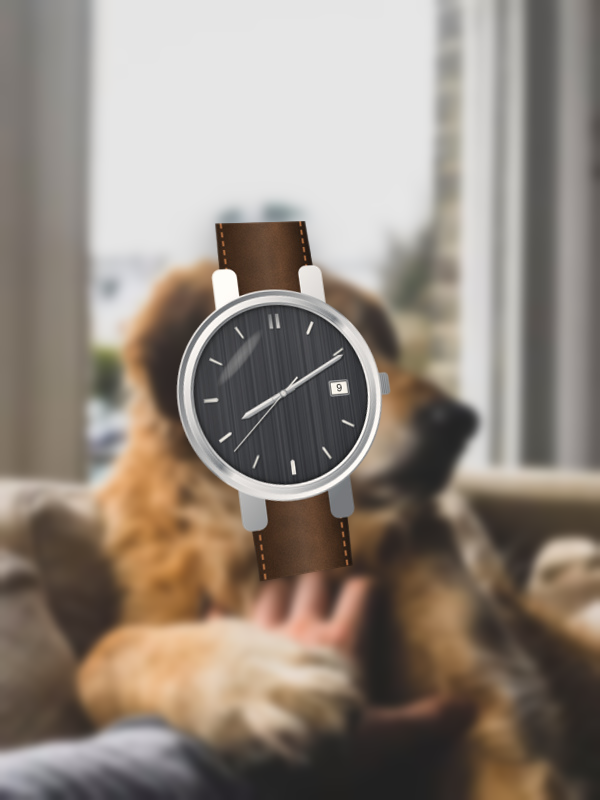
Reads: **8:10:38**
